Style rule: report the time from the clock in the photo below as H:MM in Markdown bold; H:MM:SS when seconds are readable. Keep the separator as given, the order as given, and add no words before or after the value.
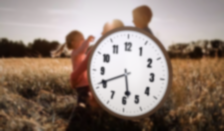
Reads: **5:41**
